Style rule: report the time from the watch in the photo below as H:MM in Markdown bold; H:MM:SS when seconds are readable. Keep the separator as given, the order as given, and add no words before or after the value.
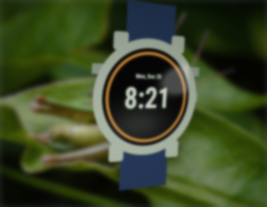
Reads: **8:21**
